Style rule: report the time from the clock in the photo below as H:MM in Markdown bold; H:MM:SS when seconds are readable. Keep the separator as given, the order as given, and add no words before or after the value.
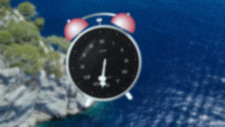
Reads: **6:32**
